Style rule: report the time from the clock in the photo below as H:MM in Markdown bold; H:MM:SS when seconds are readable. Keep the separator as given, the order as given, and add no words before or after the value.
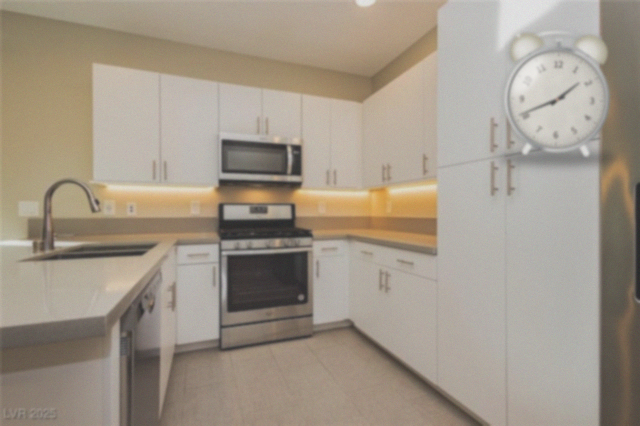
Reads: **1:41**
